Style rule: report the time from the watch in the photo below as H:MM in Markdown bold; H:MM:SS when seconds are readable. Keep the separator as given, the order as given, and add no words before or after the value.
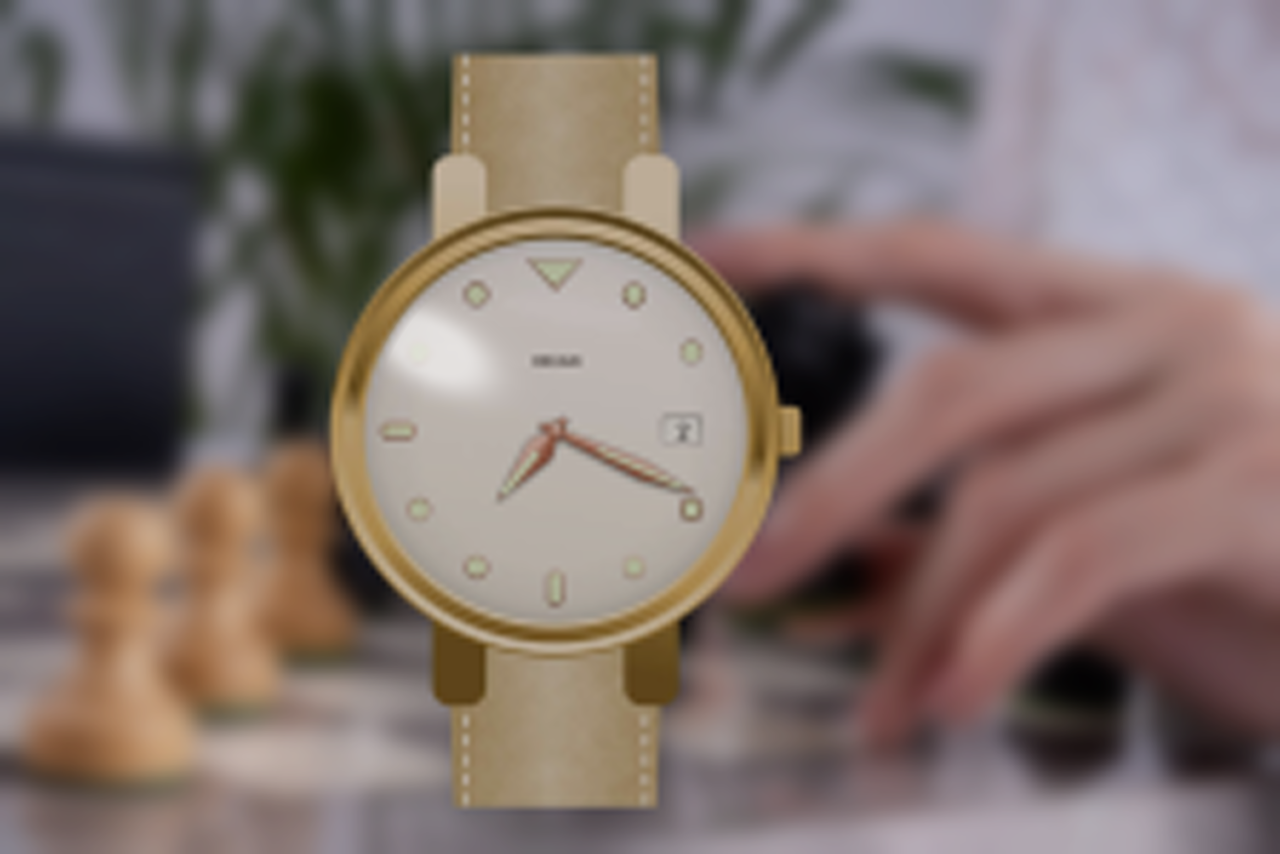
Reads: **7:19**
